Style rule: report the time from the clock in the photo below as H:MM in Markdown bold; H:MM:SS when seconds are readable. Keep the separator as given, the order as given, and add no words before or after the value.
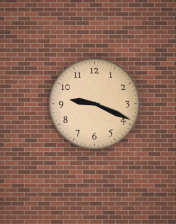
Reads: **9:19**
